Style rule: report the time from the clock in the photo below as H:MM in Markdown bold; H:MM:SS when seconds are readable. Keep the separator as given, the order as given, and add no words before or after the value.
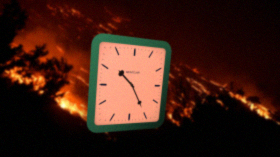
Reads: **10:25**
